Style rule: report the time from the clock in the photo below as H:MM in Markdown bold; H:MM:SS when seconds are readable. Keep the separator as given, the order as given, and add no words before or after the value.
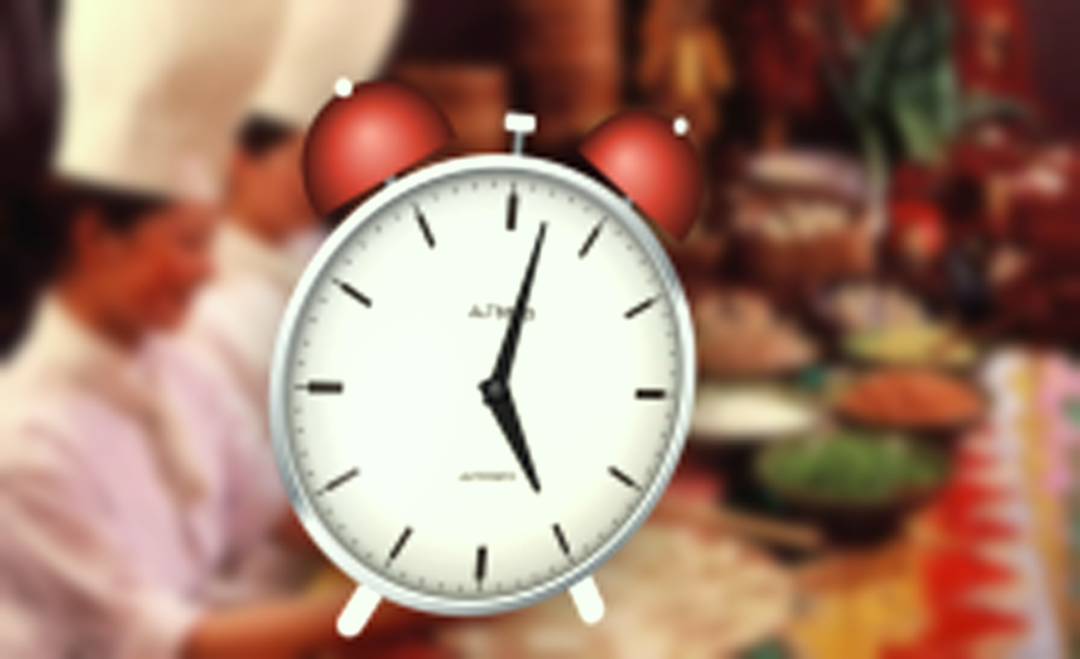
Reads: **5:02**
